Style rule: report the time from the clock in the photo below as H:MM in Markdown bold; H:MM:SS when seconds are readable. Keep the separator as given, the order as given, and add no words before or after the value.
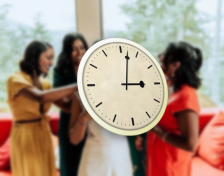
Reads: **3:02**
